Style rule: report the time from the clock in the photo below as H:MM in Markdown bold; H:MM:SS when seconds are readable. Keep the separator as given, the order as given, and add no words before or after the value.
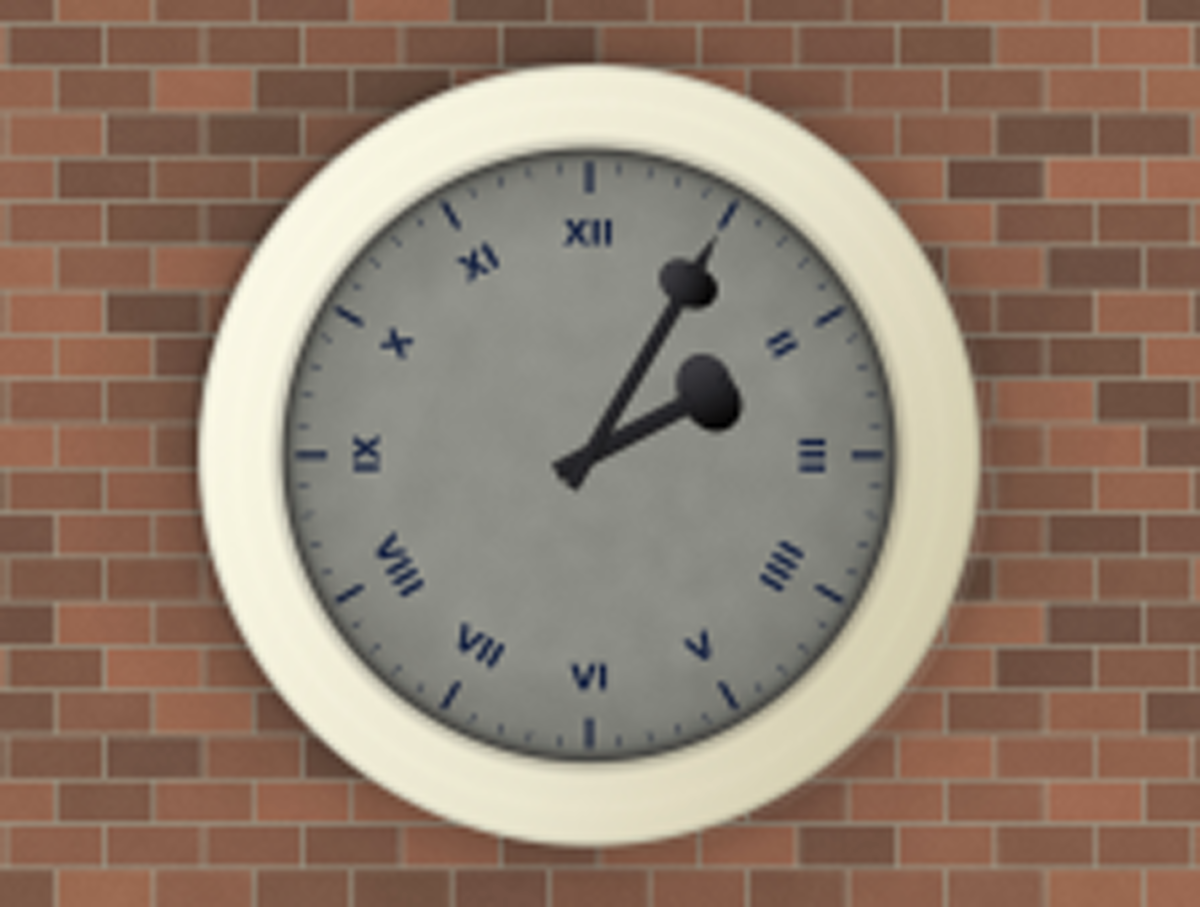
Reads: **2:05**
